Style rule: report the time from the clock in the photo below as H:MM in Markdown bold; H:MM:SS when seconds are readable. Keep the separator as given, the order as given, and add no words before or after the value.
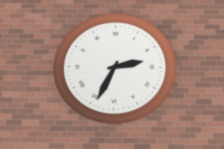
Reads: **2:34**
